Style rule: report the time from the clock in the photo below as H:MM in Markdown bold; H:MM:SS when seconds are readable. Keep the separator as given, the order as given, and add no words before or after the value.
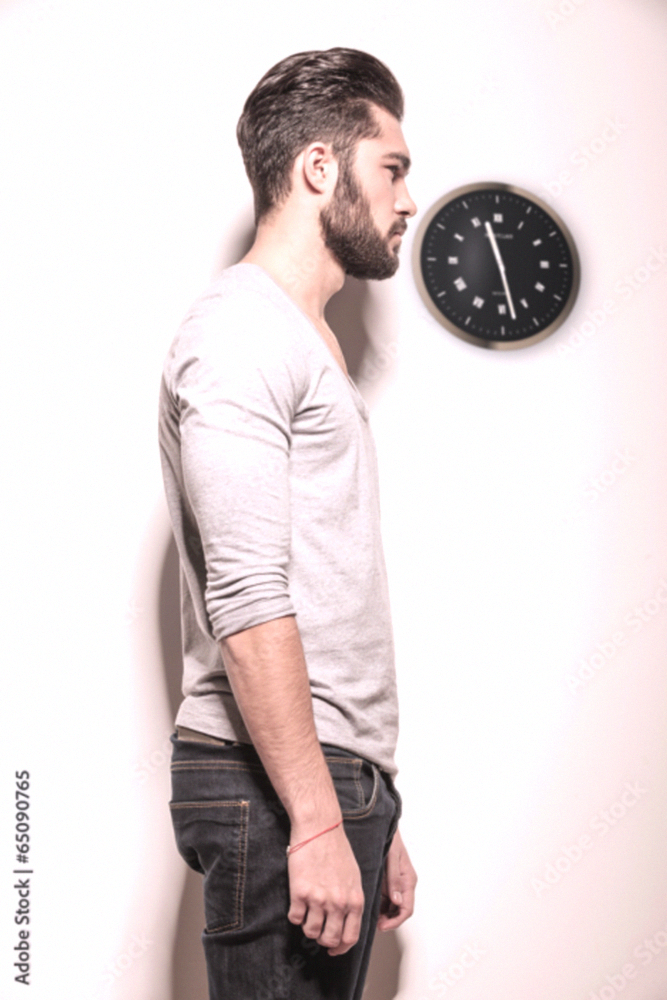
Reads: **11:28**
